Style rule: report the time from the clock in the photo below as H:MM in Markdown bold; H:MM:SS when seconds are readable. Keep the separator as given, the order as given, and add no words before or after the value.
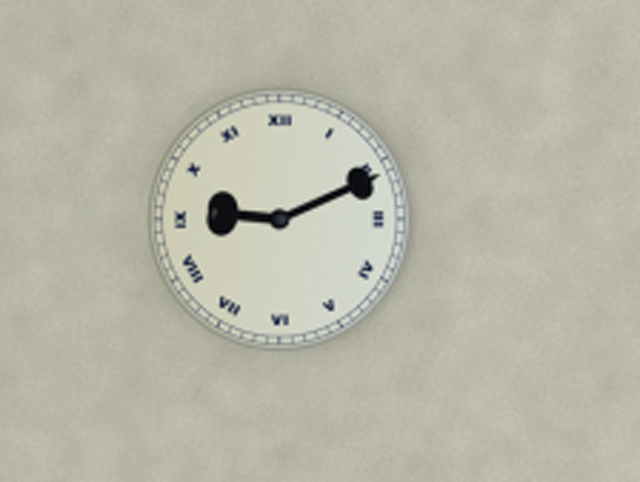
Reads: **9:11**
